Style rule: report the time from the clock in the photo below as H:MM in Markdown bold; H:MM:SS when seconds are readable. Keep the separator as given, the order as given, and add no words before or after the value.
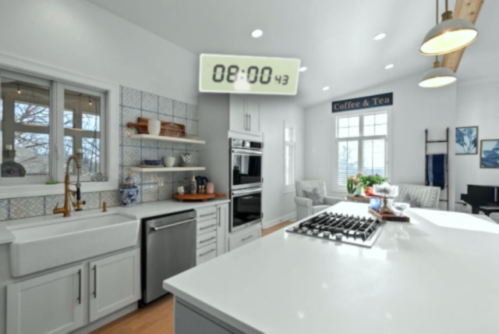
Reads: **8:00**
